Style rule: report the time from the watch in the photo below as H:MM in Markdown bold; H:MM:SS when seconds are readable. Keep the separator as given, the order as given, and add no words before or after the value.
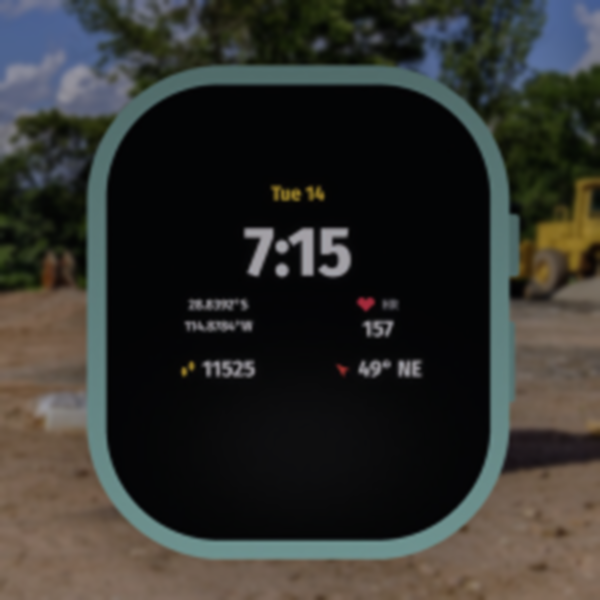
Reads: **7:15**
